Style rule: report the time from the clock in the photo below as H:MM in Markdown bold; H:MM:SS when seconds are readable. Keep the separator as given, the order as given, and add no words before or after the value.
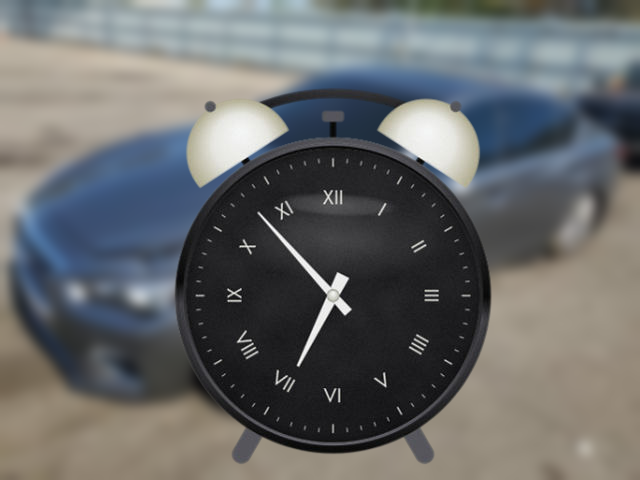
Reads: **6:53**
